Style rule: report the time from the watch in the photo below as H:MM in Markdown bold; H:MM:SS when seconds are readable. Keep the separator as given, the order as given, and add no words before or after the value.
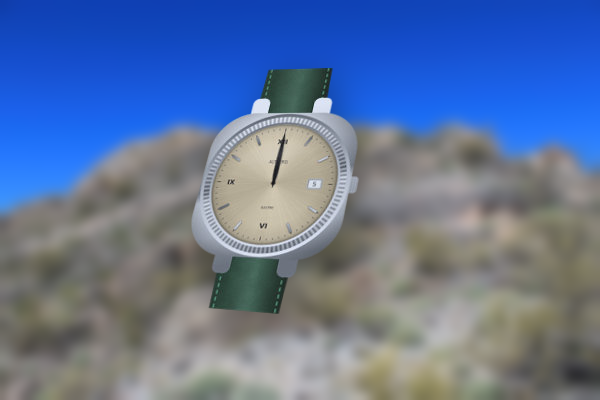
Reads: **12:00**
